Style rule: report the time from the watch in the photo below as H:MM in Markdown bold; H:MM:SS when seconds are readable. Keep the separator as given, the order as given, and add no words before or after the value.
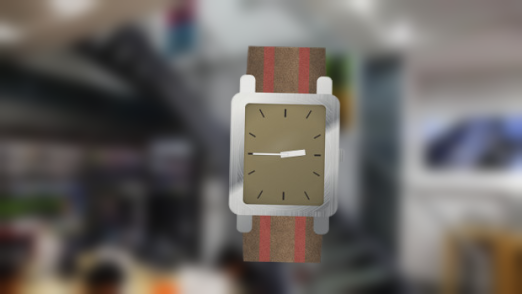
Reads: **2:45**
